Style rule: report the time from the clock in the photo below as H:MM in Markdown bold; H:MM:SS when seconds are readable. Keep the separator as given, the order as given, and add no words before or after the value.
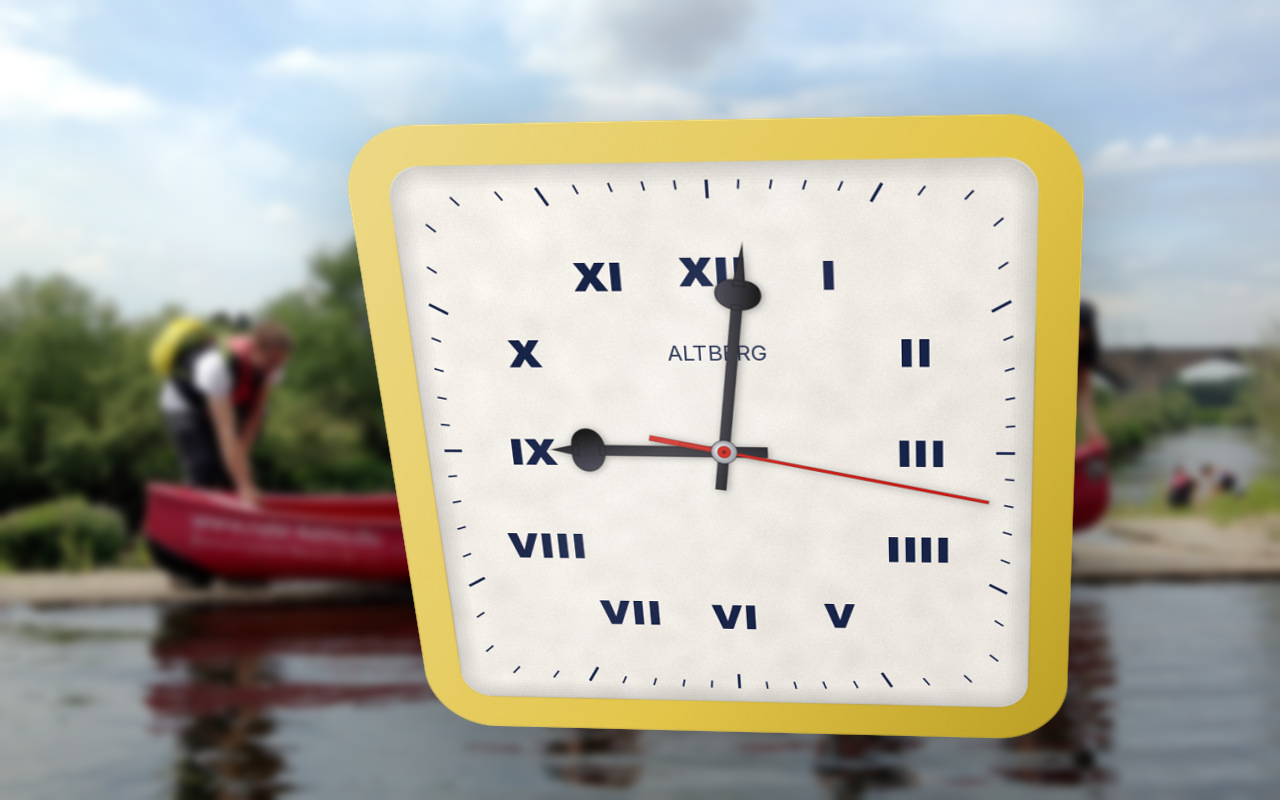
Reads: **9:01:17**
